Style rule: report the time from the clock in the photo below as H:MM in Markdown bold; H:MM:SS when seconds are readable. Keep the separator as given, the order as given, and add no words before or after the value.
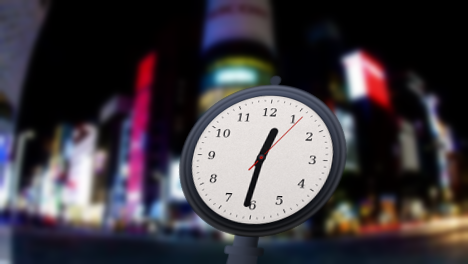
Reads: **12:31:06**
